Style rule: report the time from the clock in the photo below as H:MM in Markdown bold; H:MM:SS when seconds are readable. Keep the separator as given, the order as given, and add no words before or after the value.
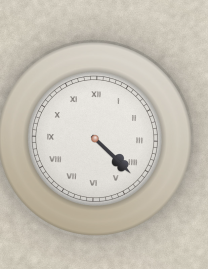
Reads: **4:22**
